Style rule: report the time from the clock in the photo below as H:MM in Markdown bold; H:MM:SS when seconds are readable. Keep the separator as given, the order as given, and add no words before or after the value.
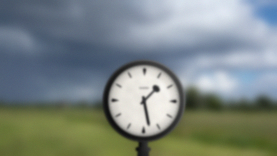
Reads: **1:28**
